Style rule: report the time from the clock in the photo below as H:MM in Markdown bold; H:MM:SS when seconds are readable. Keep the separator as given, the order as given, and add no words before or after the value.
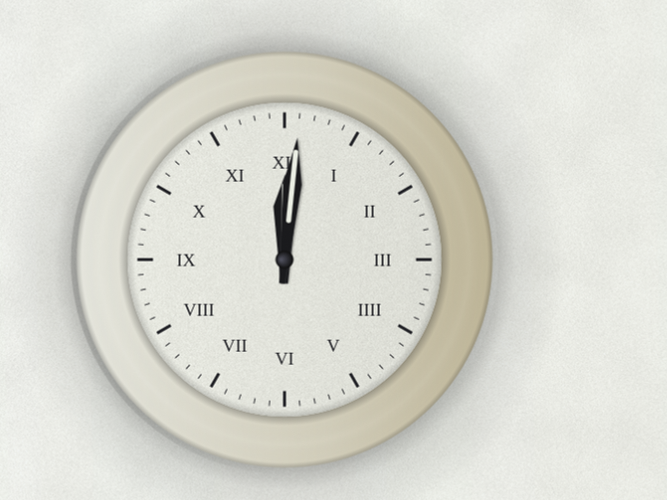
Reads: **12:01**
